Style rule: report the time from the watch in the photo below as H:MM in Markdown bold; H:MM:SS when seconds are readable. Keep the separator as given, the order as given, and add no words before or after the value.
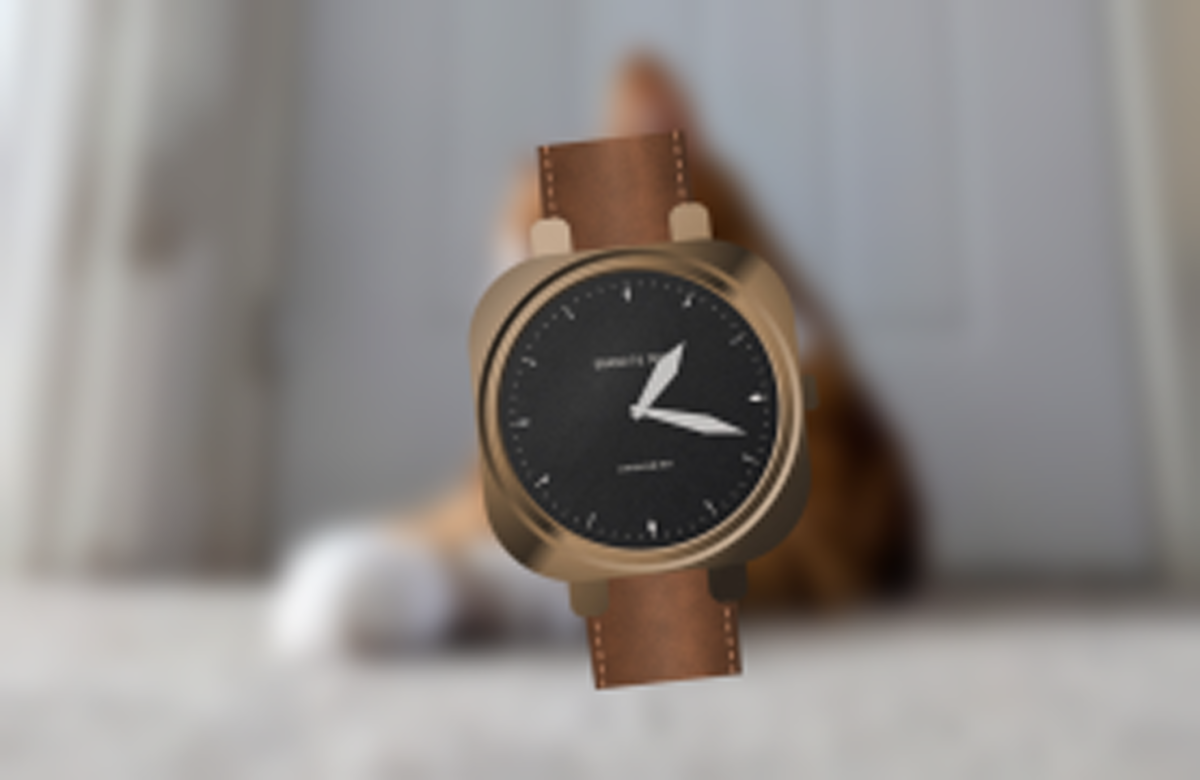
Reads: **1:18**
